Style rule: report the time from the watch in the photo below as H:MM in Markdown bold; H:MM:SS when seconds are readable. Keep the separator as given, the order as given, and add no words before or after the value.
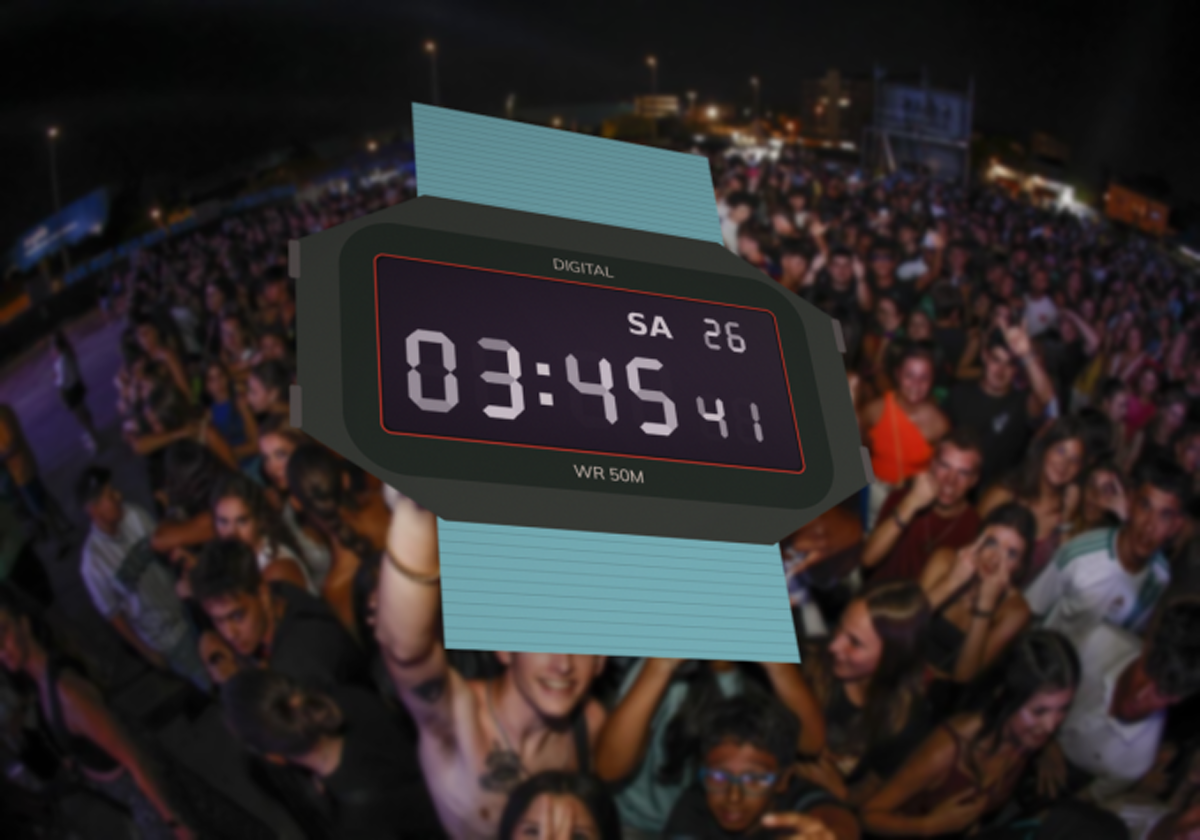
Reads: **3:45:41**
